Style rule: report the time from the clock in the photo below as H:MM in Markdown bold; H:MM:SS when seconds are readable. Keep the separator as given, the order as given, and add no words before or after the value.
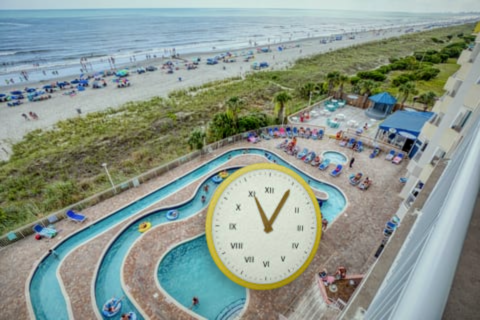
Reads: **11:05**
